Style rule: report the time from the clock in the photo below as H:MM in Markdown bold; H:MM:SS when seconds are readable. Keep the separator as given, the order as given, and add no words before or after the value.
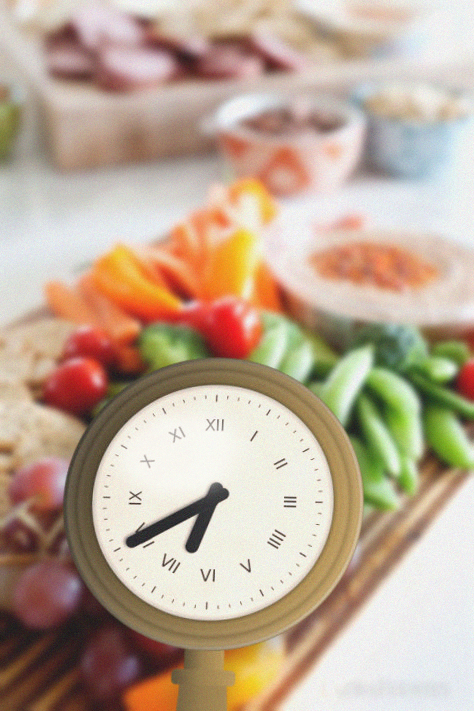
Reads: **6:40**
